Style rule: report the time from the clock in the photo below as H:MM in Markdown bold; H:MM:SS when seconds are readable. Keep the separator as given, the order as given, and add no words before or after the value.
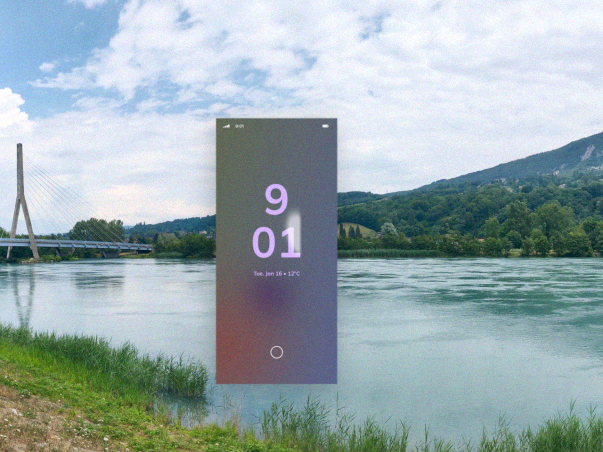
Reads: **9:01**
